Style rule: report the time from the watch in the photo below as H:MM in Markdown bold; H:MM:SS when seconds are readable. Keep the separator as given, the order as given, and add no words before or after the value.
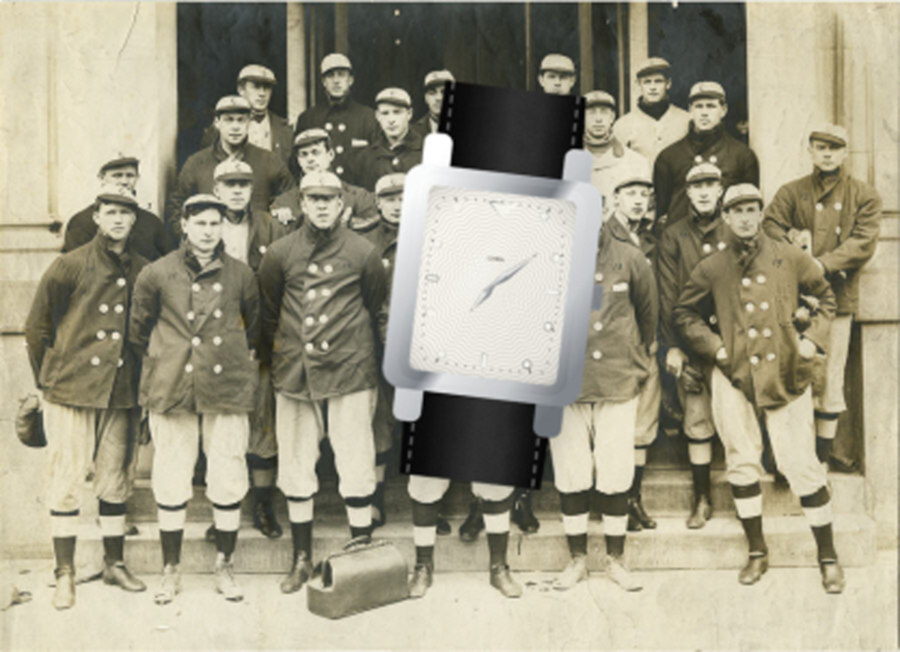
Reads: **7:08**
